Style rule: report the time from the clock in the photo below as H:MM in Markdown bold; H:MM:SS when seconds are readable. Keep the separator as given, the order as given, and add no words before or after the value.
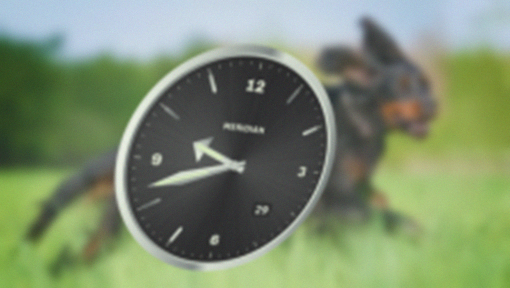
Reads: **9:42**
